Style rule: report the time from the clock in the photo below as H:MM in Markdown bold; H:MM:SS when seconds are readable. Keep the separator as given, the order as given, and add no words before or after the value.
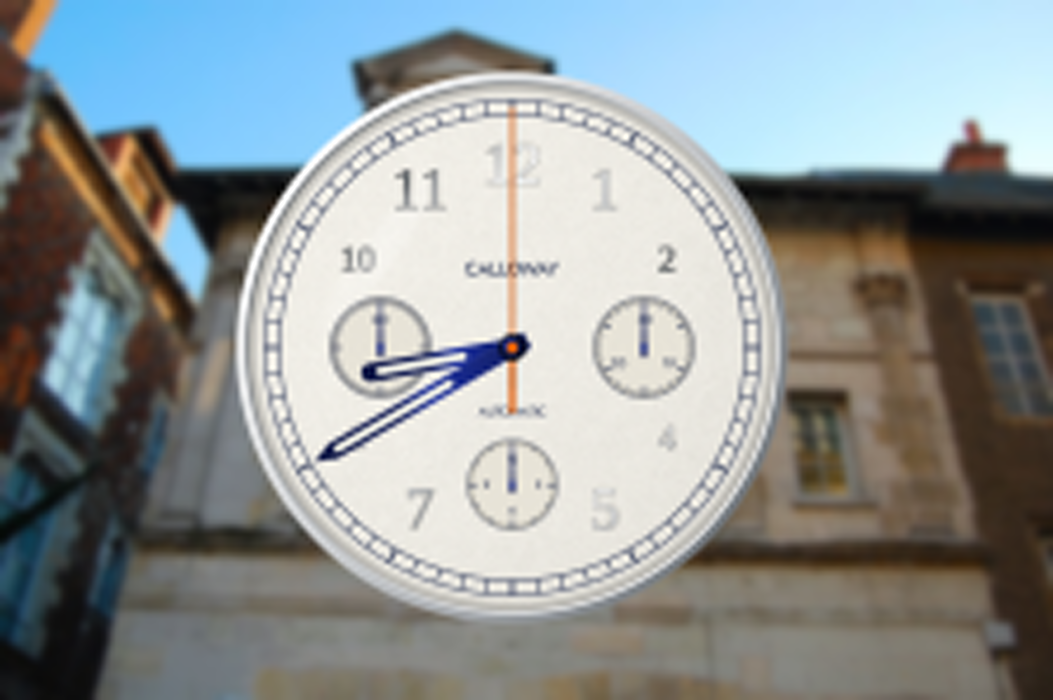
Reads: **8:40**
